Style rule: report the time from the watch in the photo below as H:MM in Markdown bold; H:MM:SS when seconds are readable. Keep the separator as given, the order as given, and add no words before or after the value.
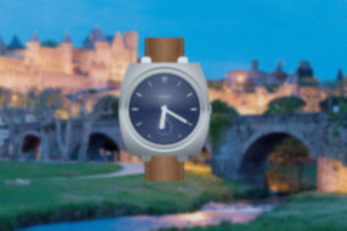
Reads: **6:20**
